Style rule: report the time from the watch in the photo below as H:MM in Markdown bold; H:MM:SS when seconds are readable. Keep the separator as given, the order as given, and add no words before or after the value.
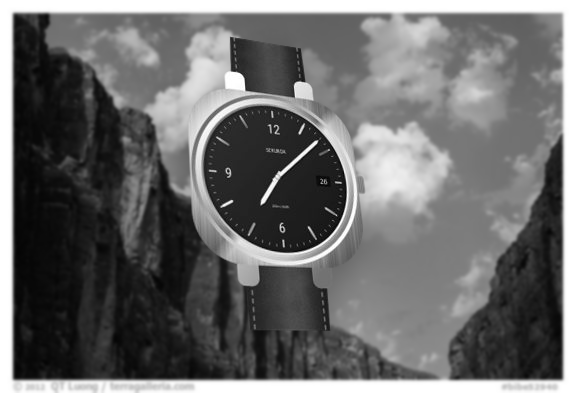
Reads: **7:08**
